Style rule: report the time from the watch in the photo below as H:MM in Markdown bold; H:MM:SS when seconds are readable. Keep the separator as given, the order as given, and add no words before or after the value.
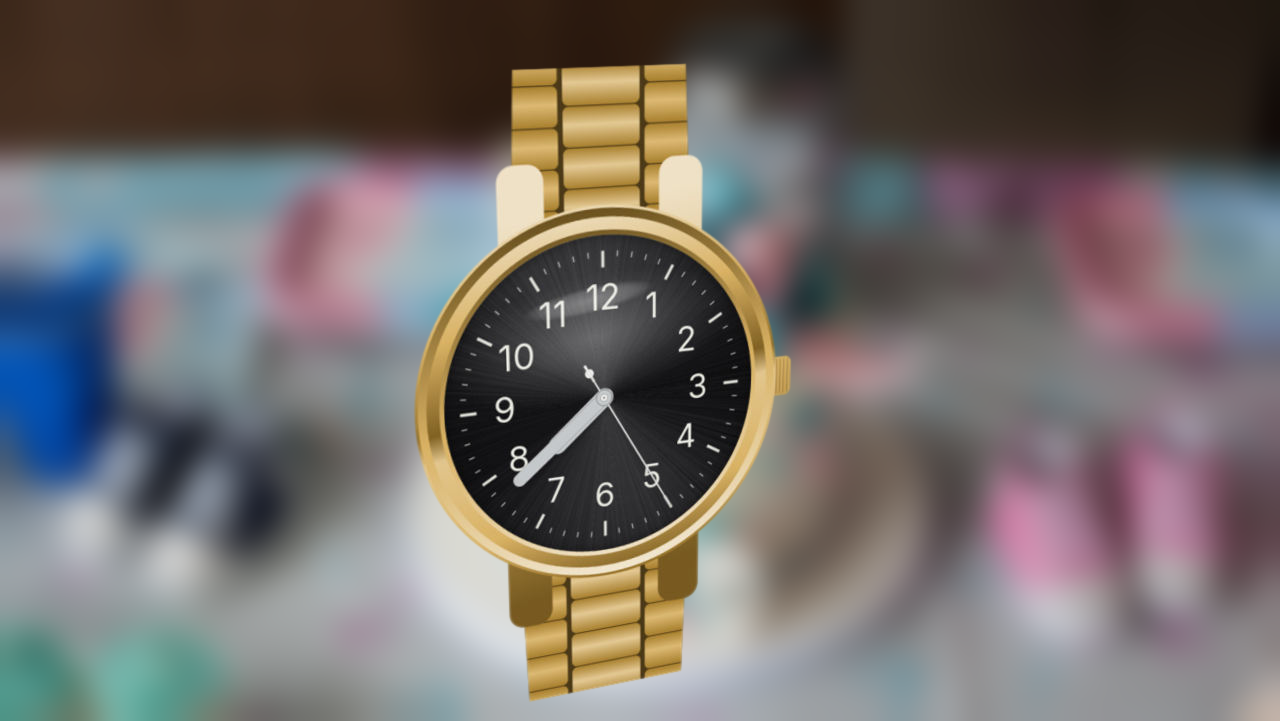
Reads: **7:38:25**
